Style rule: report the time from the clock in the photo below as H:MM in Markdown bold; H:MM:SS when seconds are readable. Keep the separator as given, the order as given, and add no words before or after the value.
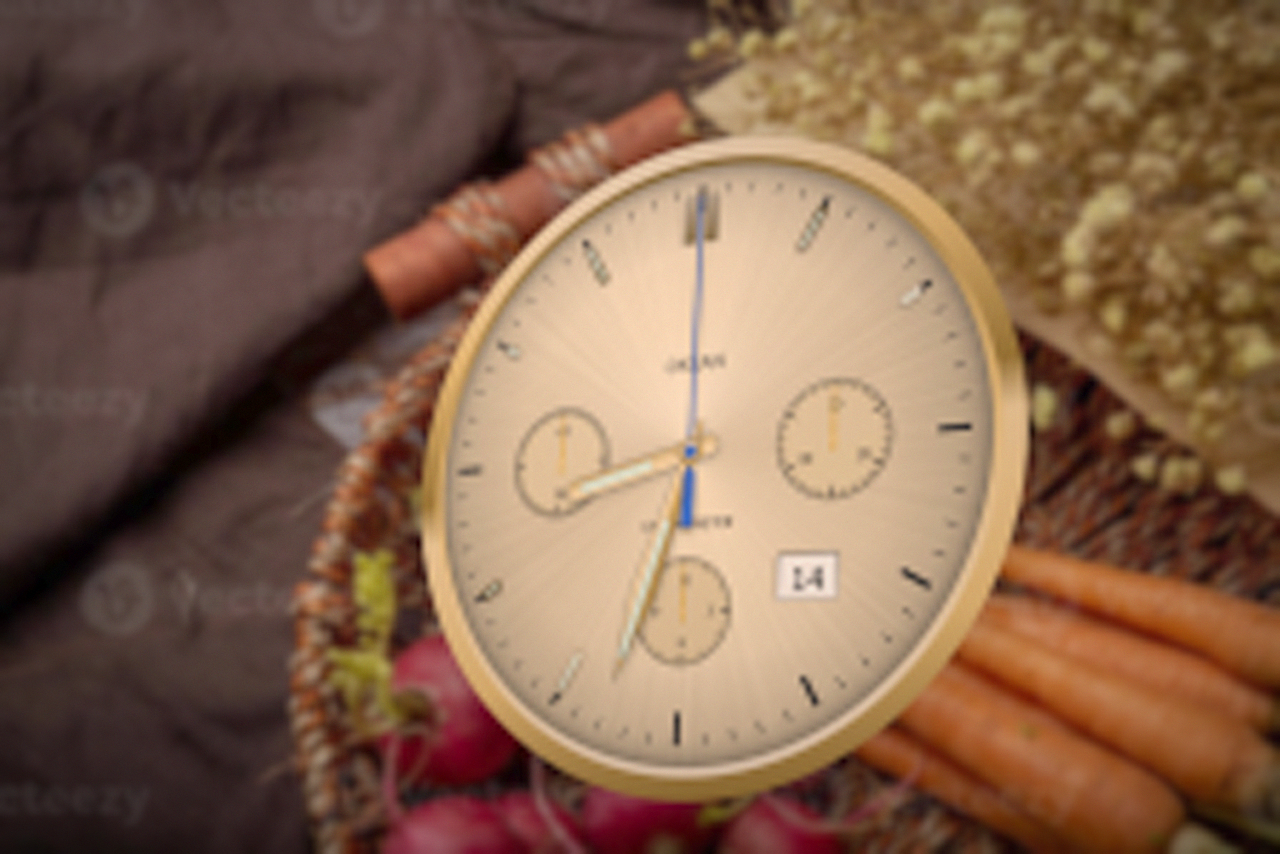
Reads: **8:33**
